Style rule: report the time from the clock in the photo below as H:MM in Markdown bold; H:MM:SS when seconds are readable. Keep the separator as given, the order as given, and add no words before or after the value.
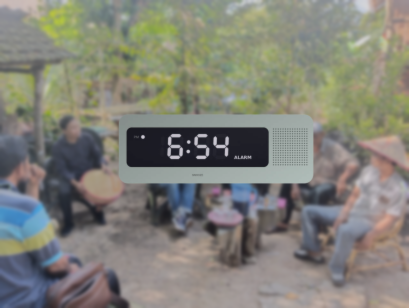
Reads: **6:54**
